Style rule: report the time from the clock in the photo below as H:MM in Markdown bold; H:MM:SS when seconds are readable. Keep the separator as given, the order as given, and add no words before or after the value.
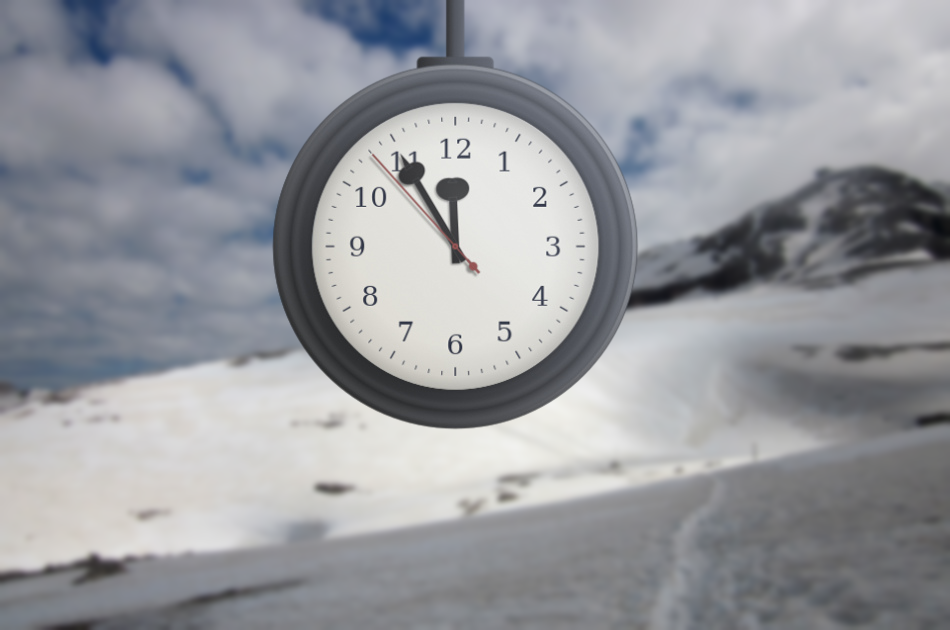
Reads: **11:54:53**
